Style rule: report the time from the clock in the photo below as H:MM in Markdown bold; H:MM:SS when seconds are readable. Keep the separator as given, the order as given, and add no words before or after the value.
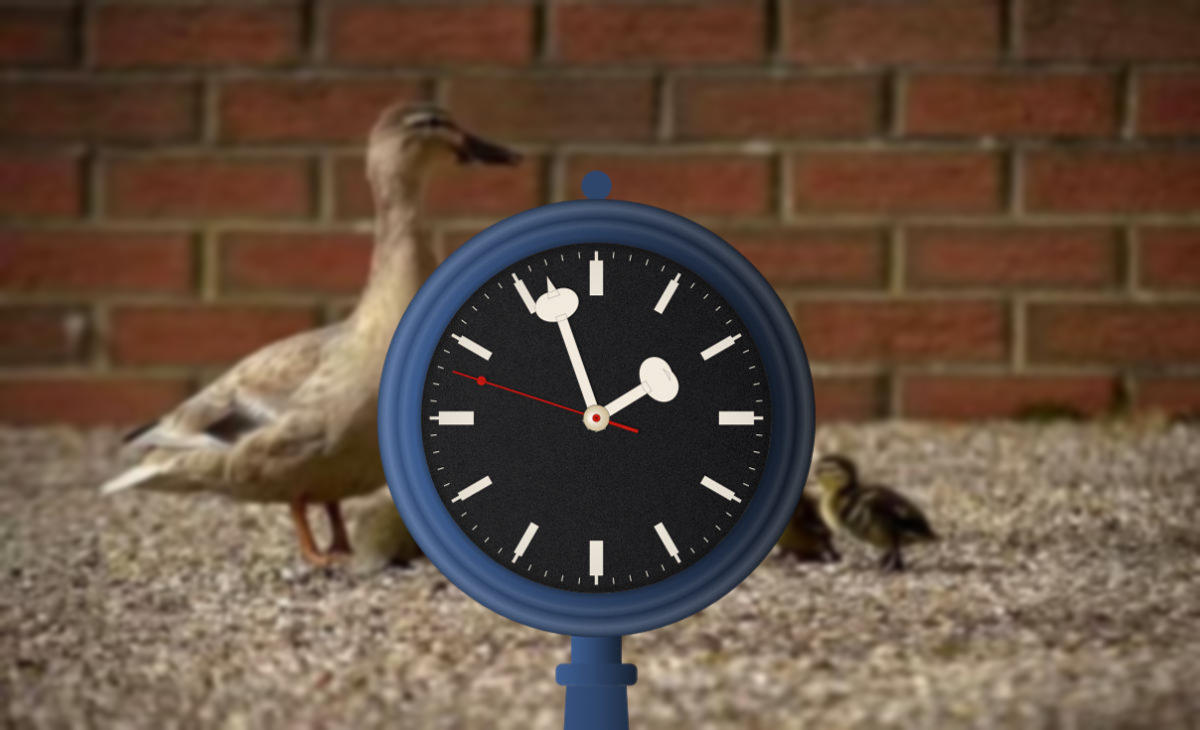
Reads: **1:56:48**
